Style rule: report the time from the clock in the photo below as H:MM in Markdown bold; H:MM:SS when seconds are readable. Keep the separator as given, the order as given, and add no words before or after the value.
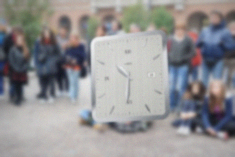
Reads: **10:31**
